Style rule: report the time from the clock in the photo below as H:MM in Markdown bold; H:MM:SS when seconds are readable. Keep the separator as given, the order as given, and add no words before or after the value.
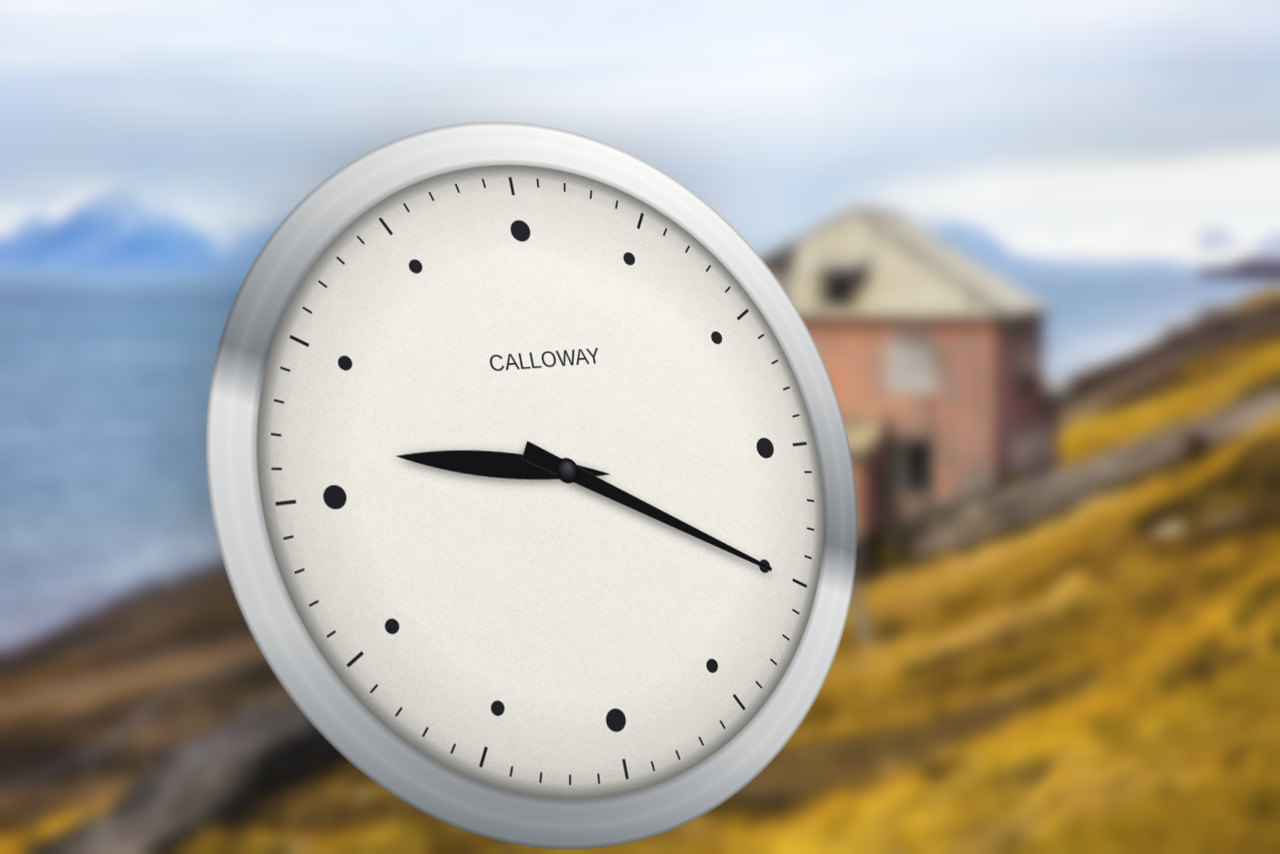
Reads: **9:20**
